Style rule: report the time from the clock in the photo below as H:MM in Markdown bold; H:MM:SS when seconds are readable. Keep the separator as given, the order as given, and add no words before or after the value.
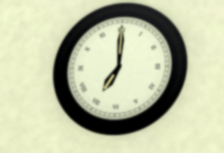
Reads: **7:00**
